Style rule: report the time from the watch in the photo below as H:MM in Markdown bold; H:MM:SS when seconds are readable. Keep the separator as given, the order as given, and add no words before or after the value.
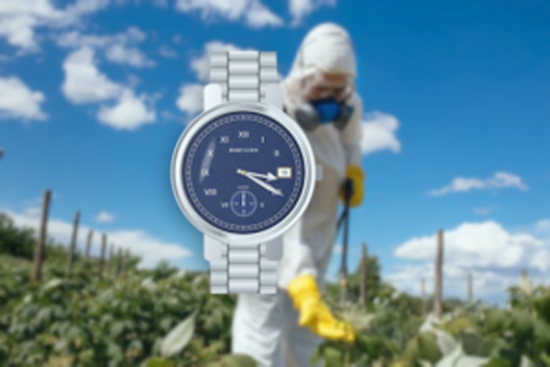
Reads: **3:20**
